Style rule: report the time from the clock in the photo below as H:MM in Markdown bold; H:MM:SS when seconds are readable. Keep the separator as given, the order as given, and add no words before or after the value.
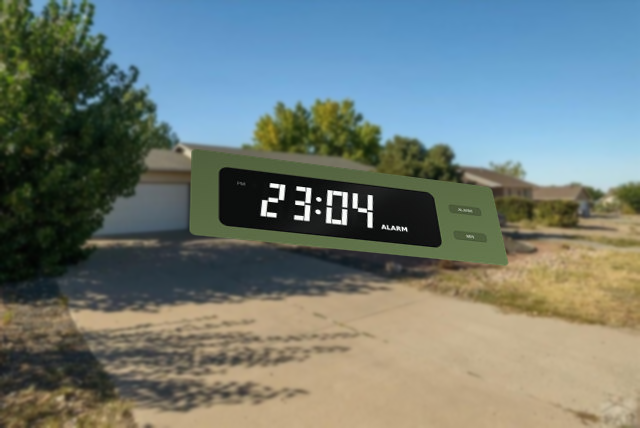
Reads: **23:04**
